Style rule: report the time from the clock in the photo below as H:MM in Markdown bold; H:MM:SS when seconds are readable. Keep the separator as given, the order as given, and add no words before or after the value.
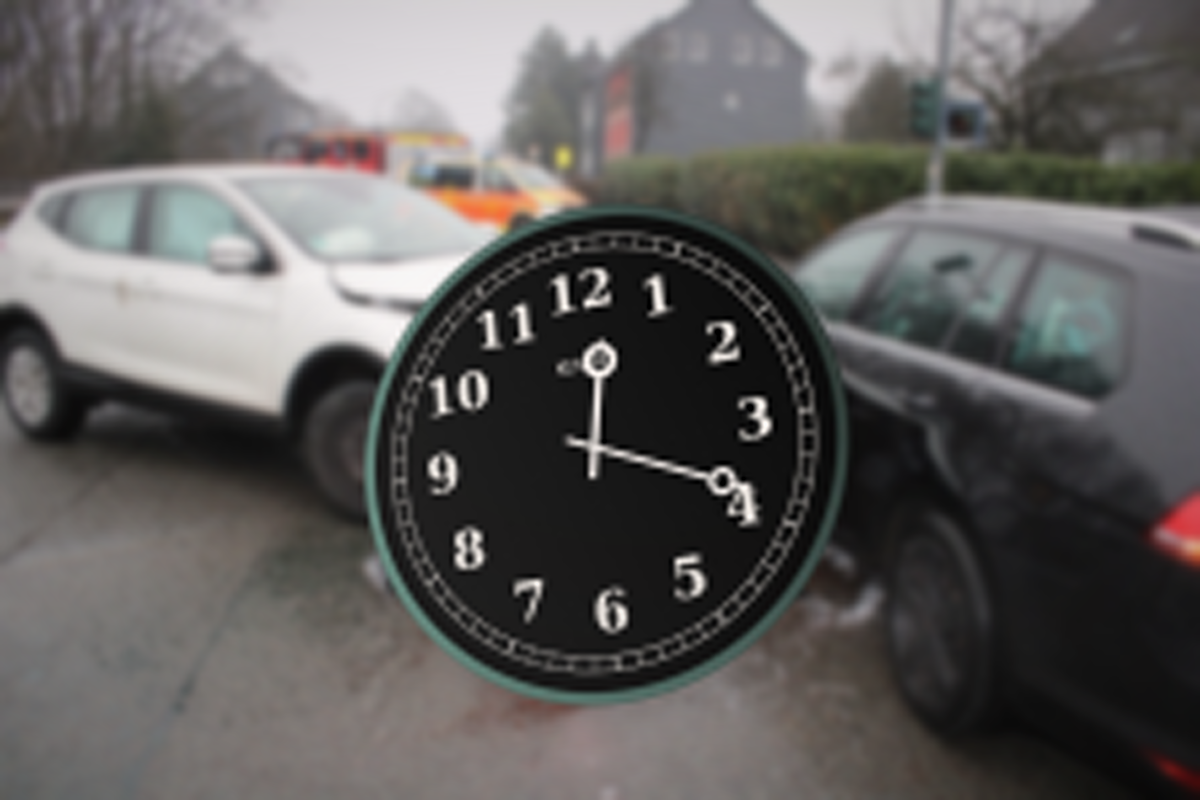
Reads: **12:19**
